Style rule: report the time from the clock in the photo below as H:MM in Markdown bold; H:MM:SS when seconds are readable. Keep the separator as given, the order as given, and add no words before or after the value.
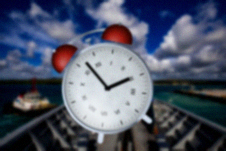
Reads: **2:57**
